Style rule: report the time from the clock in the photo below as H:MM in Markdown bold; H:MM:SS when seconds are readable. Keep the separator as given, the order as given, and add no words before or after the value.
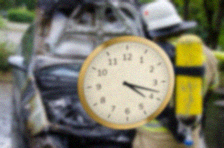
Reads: **4:18**
